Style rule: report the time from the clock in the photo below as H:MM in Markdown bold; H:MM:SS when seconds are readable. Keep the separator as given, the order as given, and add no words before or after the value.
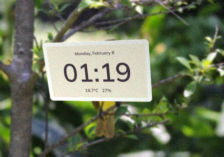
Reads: **1:19**
